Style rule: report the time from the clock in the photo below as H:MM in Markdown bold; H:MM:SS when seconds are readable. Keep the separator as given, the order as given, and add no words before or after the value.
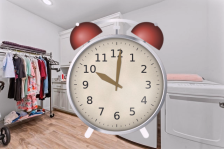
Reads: **10:01**
